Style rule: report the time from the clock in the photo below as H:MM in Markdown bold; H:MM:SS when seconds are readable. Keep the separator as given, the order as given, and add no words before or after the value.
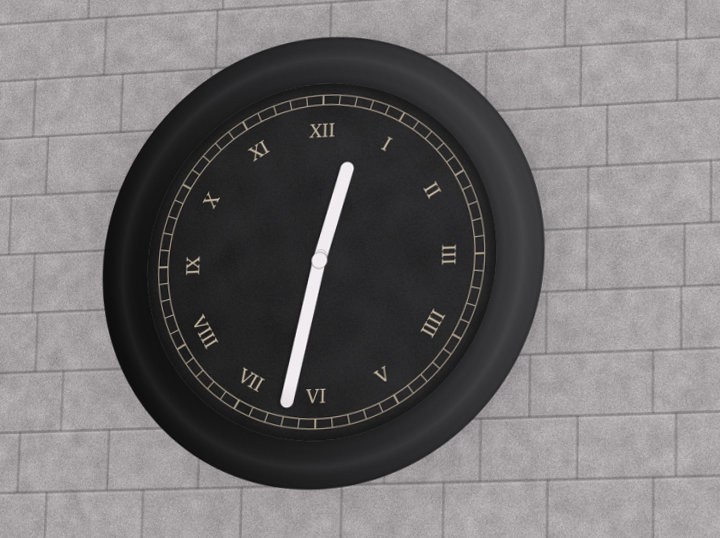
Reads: **12:32**
